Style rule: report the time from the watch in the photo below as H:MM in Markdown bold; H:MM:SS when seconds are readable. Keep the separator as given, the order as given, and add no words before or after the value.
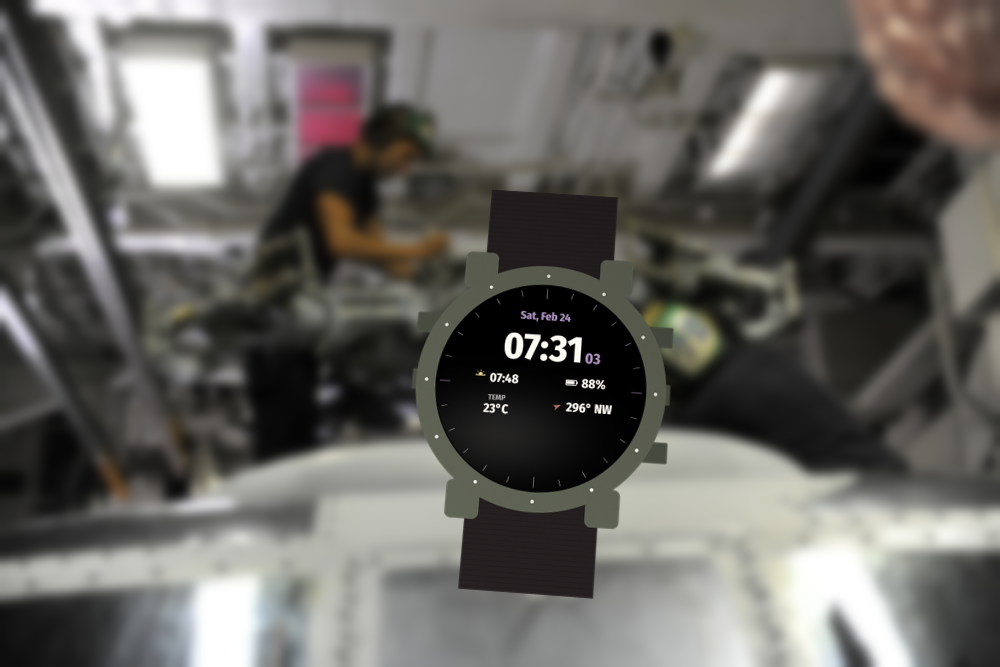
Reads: **7:31:03**
